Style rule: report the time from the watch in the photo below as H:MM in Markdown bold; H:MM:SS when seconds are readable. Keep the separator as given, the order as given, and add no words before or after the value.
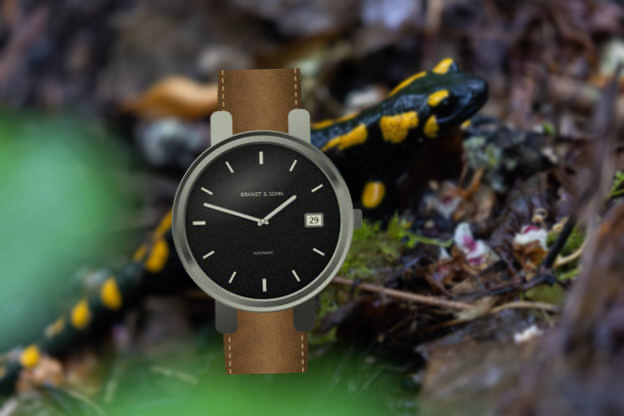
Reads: **1:48**
